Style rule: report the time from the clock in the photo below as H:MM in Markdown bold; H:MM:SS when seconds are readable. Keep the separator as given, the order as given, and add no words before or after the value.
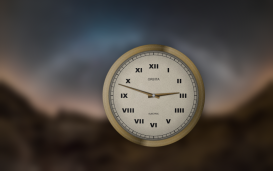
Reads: **2:48**
